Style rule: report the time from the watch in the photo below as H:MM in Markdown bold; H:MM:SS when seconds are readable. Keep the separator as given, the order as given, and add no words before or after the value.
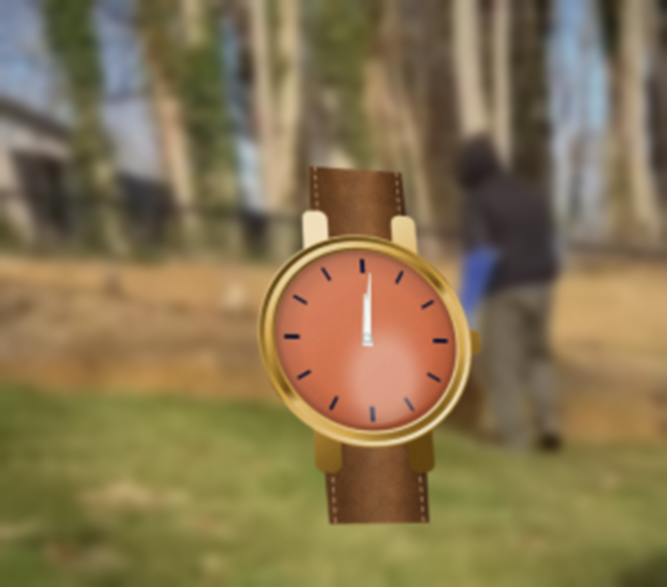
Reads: **12:01**
